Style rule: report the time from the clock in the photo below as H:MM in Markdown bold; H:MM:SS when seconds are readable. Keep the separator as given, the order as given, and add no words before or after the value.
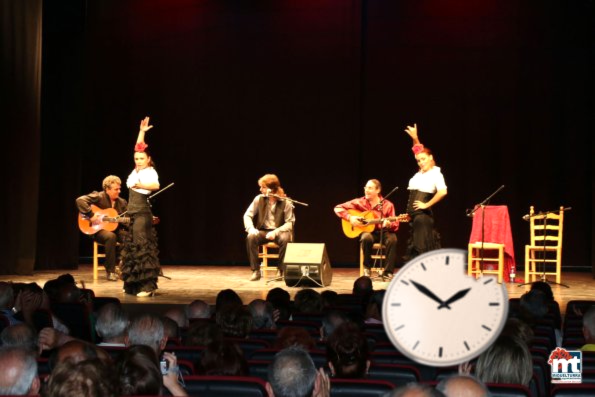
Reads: **1:51**
